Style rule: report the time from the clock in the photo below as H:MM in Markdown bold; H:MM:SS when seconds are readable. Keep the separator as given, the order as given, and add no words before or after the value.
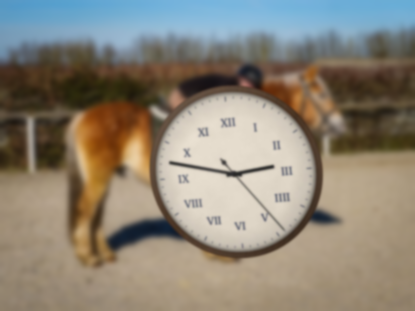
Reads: **2:47:24**
